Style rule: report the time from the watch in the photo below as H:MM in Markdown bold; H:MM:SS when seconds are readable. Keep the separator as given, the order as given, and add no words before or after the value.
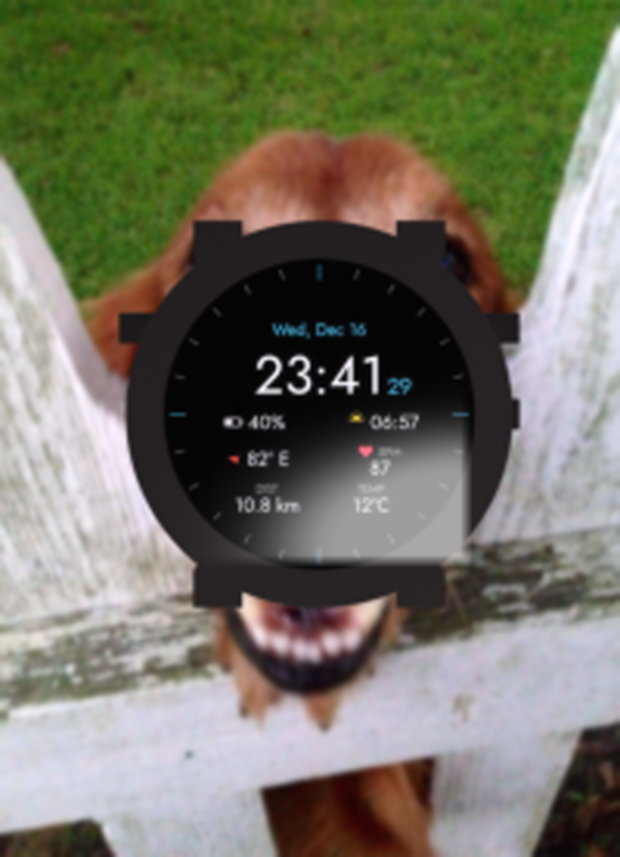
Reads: **23:41**
